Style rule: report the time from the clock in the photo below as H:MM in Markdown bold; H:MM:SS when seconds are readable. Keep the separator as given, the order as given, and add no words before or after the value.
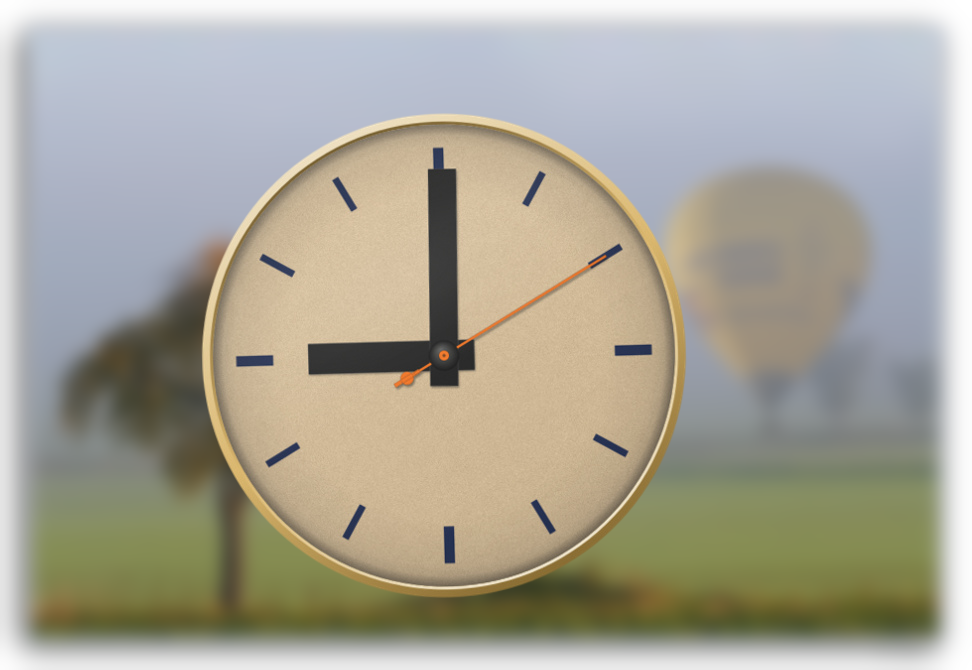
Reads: **9:00:10**
